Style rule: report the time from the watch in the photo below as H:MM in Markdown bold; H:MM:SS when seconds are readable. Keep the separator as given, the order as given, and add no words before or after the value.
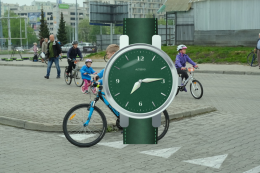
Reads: **7:14**
